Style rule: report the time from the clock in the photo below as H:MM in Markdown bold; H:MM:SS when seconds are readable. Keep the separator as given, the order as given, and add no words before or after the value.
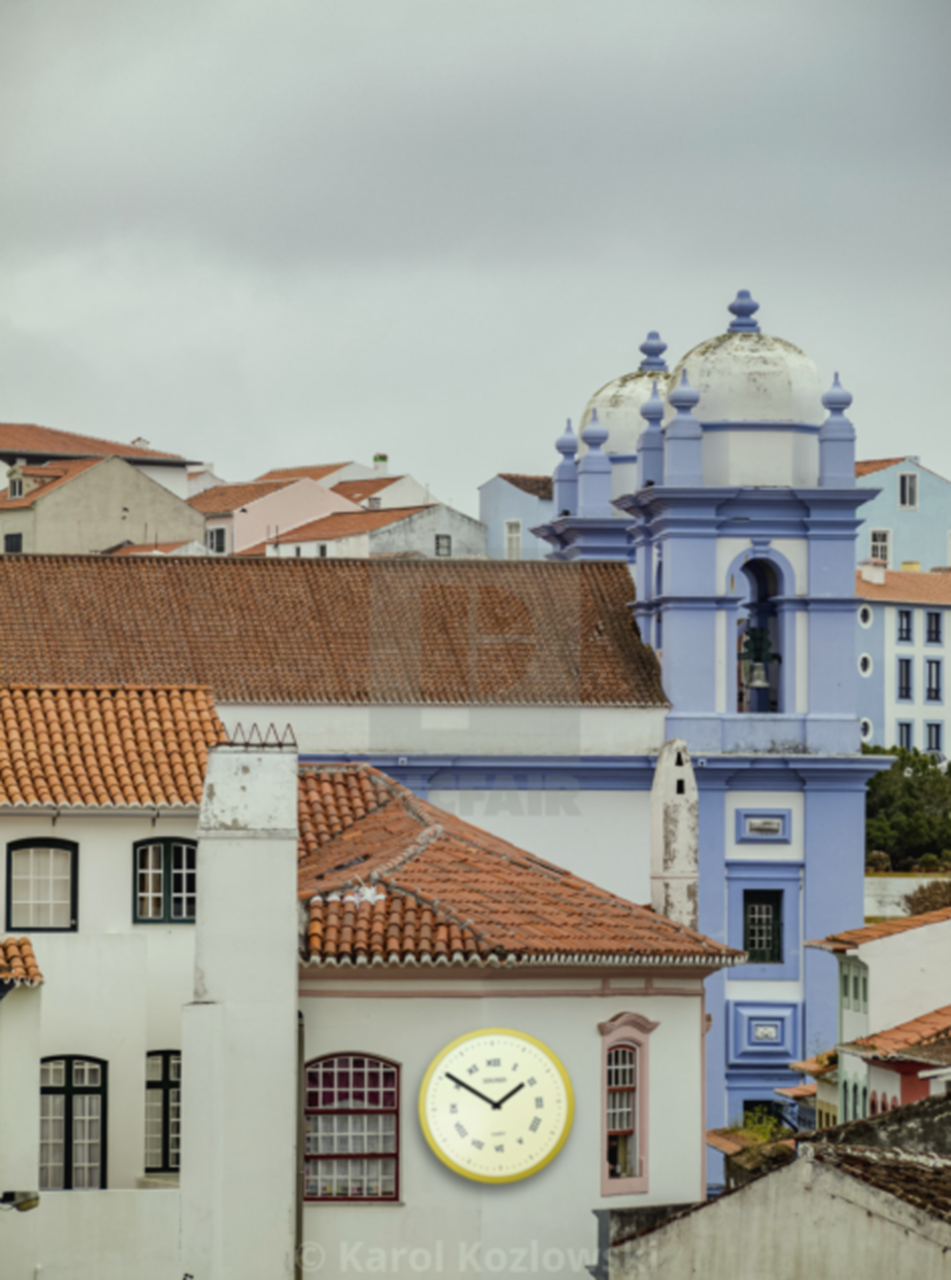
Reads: **1:51**
